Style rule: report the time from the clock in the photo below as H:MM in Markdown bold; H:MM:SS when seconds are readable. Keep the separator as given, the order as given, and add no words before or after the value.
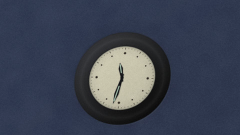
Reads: **11:32**
